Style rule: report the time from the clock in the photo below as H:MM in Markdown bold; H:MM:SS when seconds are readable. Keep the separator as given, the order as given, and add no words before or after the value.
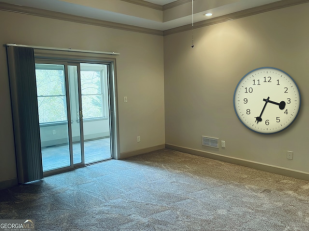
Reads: **3:34**
